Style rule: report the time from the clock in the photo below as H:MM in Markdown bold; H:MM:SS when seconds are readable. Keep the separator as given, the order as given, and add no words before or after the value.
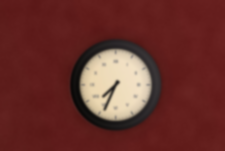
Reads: **7:34**
